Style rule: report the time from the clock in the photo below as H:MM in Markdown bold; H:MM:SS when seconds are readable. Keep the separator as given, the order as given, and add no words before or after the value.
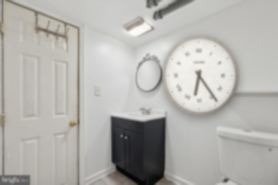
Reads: **6:24**
